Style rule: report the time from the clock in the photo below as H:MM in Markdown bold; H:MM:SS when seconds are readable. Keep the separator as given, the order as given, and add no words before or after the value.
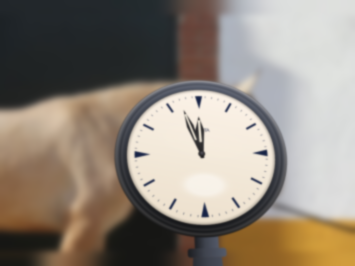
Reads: **11:57**
